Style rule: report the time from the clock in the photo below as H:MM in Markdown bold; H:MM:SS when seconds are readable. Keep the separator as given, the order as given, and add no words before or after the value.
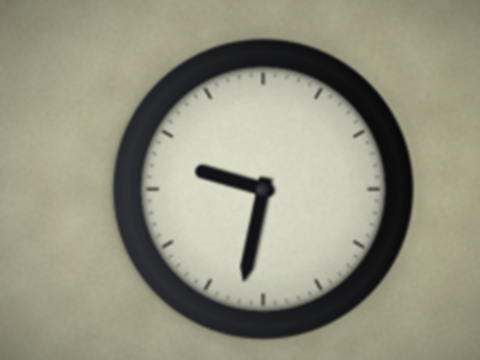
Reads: **9:32**
